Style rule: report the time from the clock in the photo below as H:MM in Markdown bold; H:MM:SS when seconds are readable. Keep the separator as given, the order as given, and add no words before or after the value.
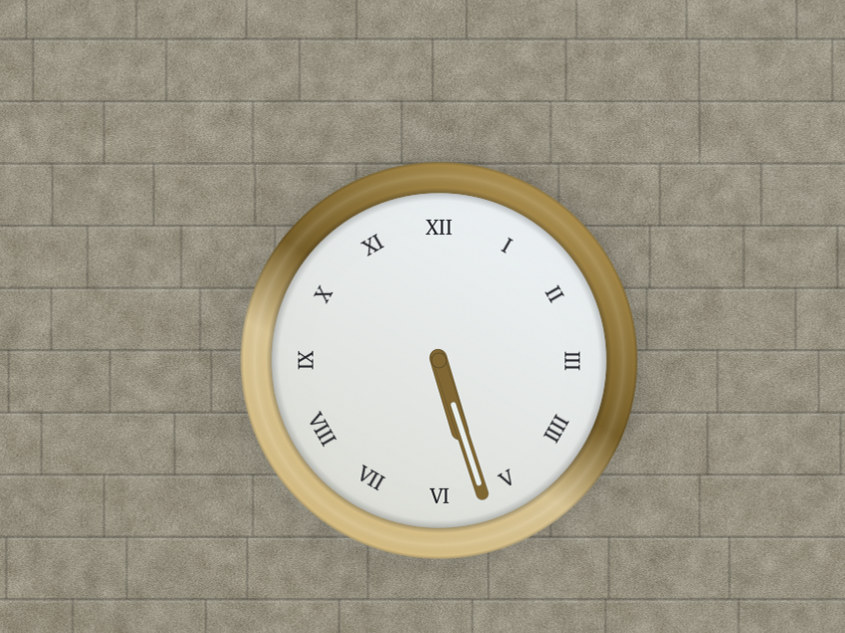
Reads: **5:27**
